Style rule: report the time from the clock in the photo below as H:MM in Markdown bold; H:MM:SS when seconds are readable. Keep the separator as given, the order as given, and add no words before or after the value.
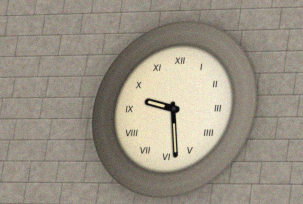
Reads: **9:28**
